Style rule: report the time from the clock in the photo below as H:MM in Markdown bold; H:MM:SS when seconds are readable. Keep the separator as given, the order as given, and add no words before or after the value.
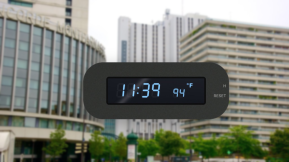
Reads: **11:39**
